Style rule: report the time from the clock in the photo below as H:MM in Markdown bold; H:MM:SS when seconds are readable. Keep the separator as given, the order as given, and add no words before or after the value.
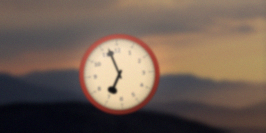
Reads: **6:57**
